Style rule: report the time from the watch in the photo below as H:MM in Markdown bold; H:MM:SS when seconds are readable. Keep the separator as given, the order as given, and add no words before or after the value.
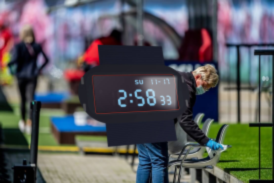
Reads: **2:58:33**
